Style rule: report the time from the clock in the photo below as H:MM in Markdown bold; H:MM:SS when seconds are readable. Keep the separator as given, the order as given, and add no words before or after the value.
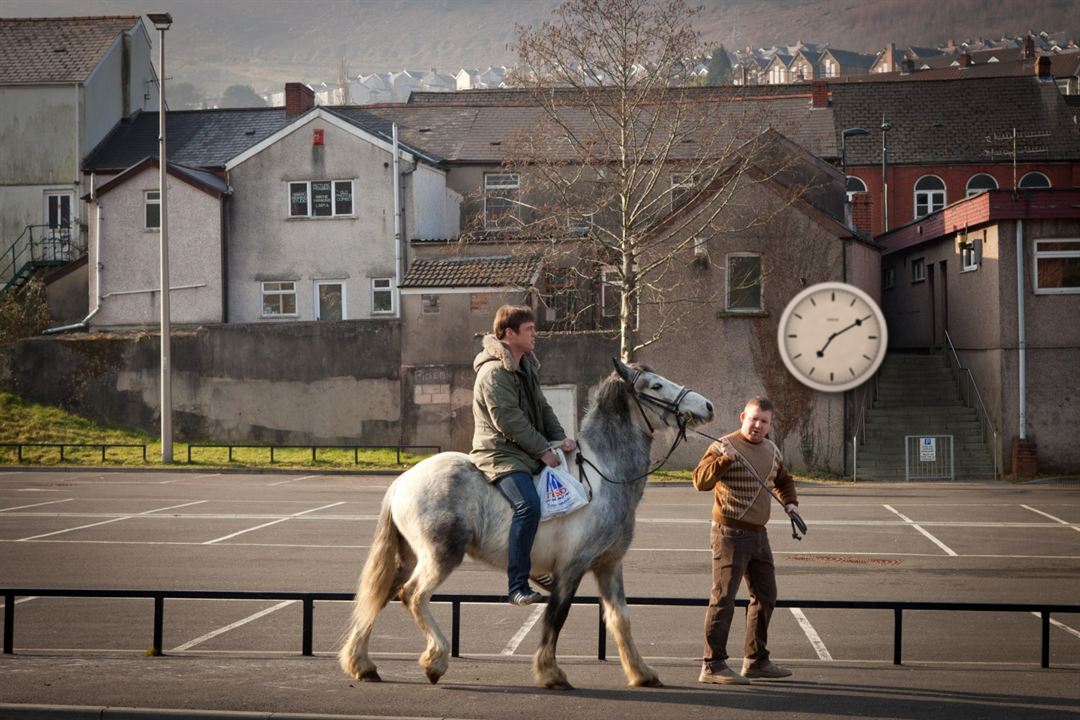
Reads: **7:10**
